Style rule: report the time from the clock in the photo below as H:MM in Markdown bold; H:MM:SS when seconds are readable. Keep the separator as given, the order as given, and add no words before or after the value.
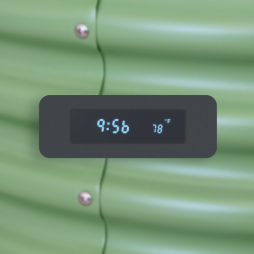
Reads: **9:56**
